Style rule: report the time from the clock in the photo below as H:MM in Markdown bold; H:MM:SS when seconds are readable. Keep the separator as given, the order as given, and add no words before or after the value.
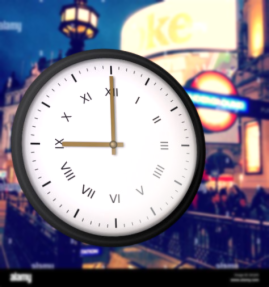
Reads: **9:00**
